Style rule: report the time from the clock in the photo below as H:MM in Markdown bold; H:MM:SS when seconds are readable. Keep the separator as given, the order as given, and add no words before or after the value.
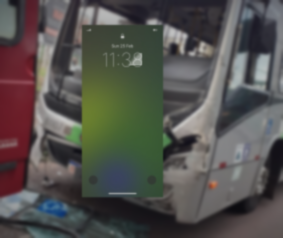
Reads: **11:38**
